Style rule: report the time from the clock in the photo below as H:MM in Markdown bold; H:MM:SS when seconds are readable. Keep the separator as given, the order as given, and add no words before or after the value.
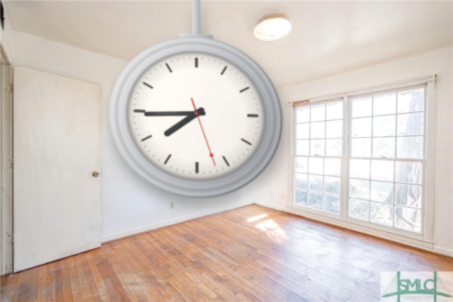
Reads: **7:44:27**
